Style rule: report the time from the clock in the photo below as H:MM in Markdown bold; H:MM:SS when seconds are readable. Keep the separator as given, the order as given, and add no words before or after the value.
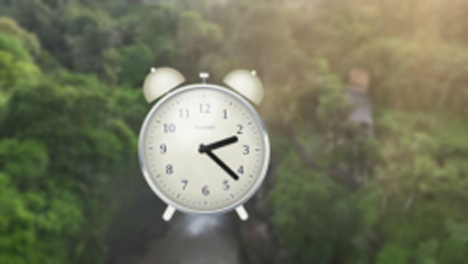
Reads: **2:22**
